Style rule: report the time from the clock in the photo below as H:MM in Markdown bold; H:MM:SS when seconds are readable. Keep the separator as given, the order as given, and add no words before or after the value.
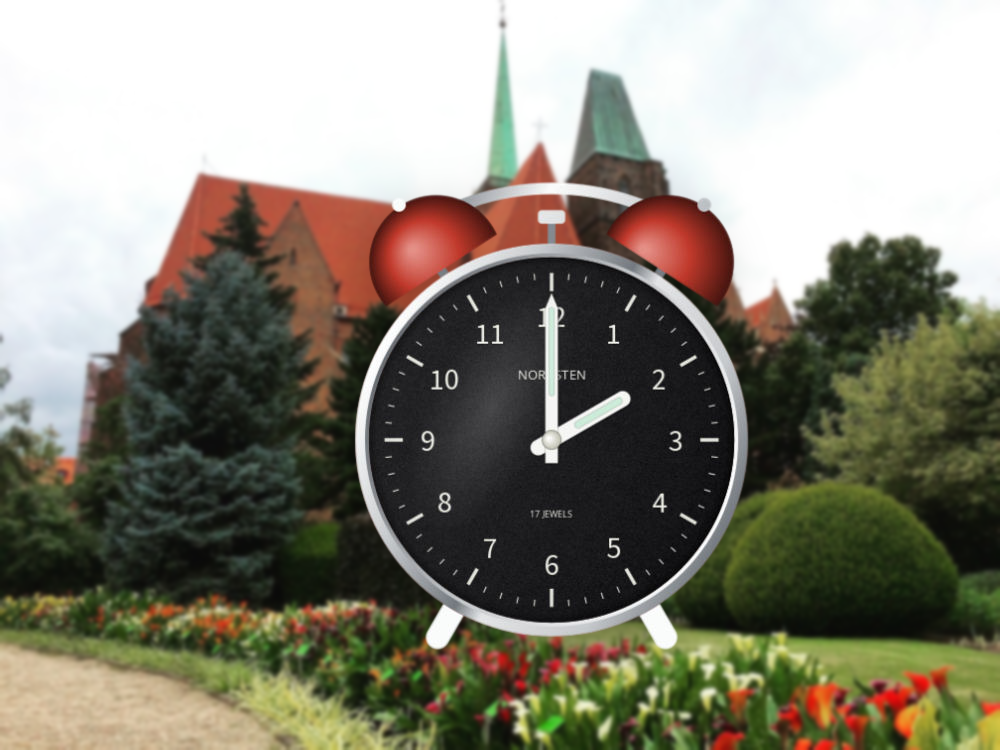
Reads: **2:00**
